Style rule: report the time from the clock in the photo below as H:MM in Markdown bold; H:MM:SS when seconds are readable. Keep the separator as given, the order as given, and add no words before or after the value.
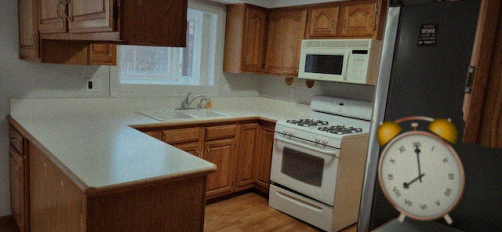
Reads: **8:00**
